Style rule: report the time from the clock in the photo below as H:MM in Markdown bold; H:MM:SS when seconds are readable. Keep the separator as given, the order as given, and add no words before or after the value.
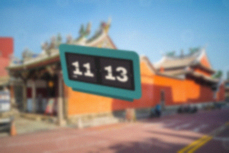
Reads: **11:13**
